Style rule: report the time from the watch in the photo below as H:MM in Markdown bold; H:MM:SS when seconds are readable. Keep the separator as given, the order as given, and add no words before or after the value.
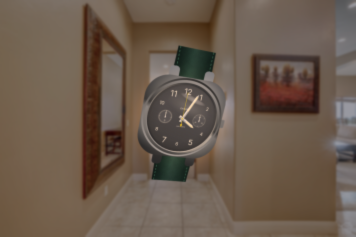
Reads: **4:04**
